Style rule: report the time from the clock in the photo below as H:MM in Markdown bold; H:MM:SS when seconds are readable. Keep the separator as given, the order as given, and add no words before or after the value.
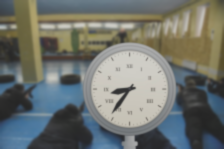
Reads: **8:36**
